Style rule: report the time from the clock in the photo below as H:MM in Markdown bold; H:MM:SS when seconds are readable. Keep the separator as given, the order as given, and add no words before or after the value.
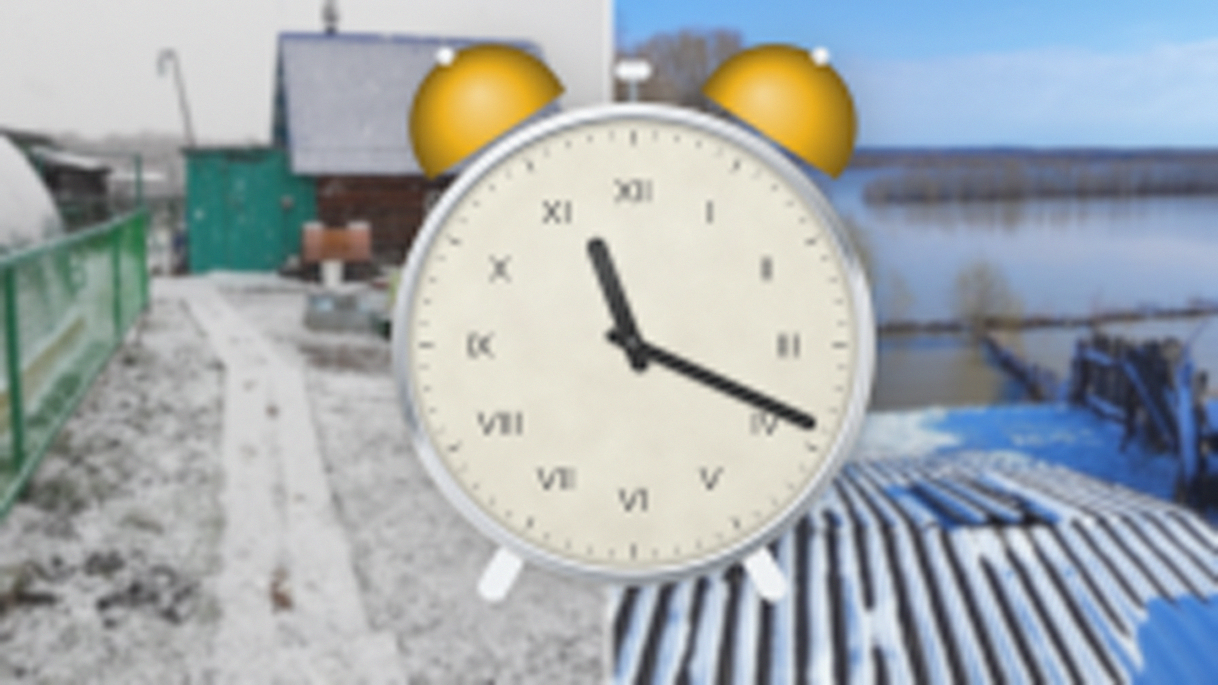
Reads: **11:19**
